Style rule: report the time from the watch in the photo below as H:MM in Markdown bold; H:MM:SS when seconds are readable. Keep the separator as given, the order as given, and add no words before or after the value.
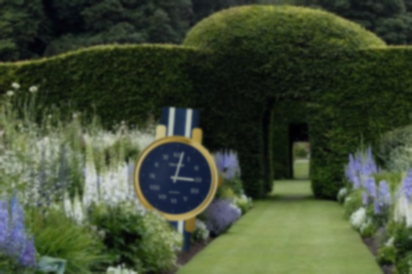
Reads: **3:02**
